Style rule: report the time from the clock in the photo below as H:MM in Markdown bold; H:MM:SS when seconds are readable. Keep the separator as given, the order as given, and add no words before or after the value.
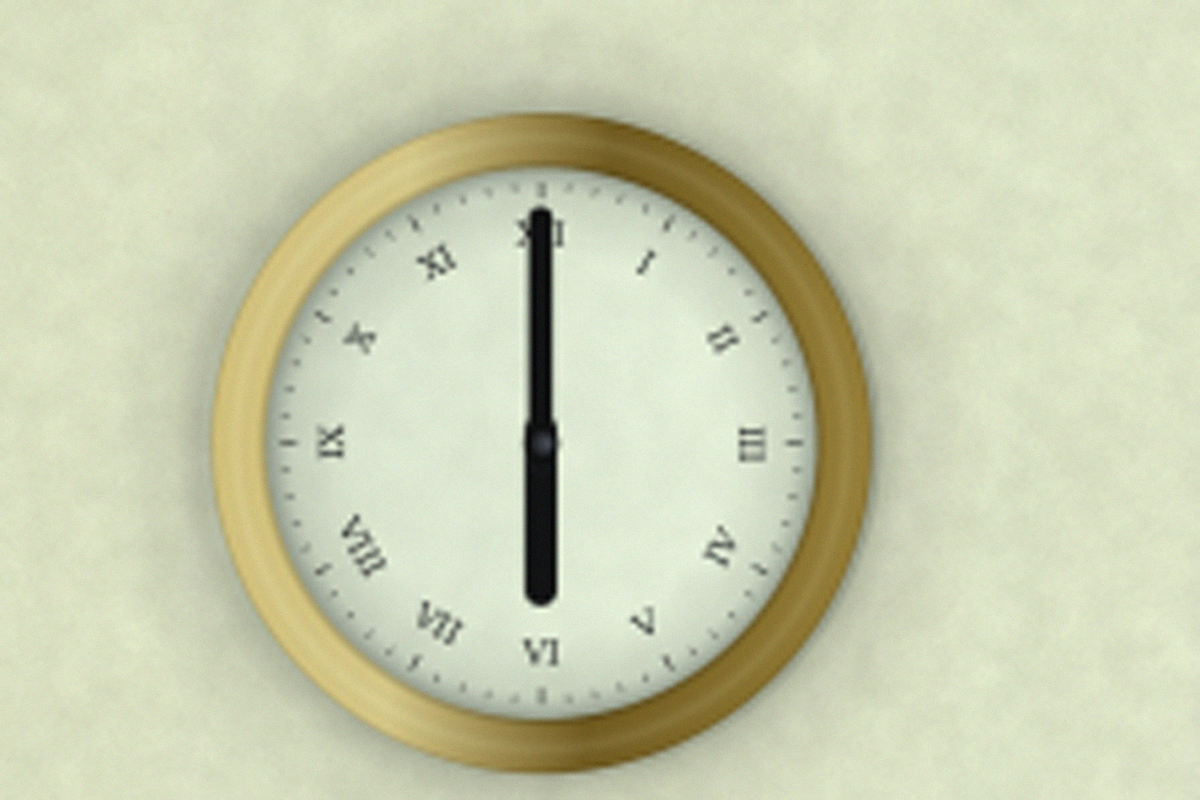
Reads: **6:00**
